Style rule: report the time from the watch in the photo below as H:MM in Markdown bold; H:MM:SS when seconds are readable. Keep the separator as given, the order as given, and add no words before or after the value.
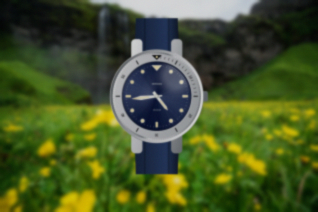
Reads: **4:44**
